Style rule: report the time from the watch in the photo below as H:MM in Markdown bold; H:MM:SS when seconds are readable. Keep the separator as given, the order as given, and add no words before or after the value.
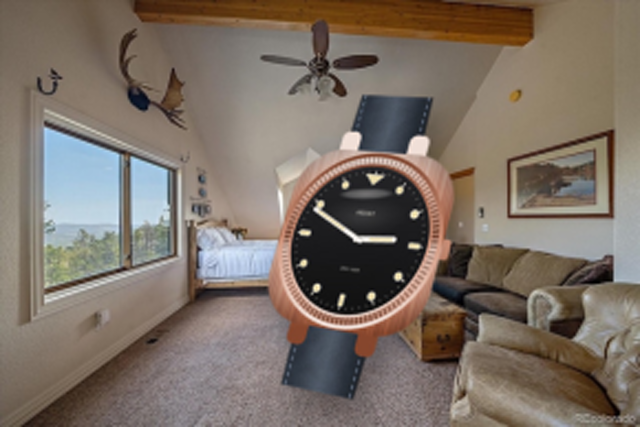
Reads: **2:49**
